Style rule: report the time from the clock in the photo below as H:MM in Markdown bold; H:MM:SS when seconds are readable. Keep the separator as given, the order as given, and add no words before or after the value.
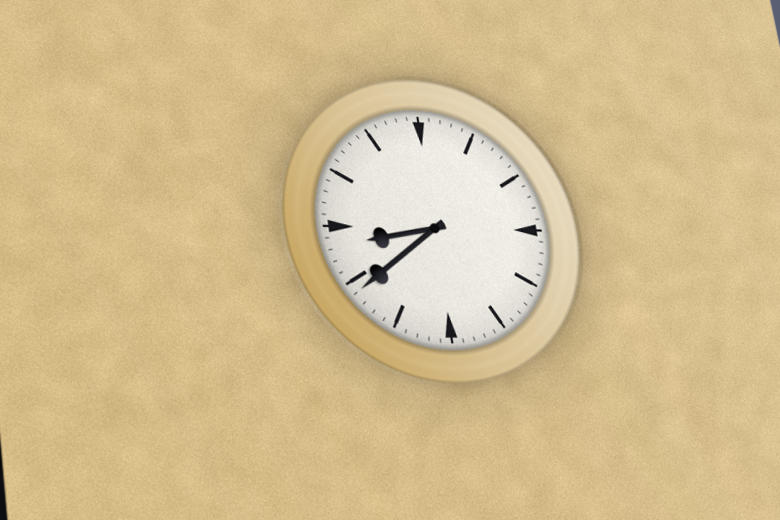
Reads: **8:39**
